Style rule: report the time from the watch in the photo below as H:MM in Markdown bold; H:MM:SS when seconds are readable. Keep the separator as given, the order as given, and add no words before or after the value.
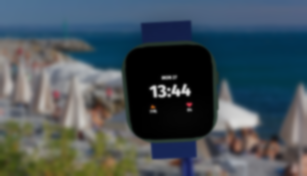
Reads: **13:44**
